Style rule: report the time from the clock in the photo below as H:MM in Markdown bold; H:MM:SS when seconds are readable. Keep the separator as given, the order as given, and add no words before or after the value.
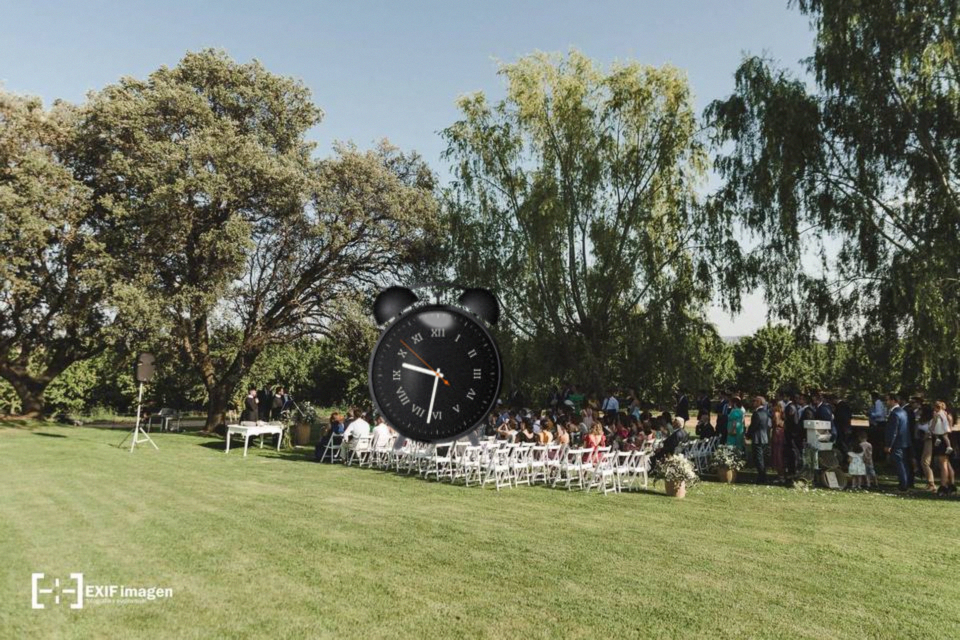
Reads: **9:31:52**
